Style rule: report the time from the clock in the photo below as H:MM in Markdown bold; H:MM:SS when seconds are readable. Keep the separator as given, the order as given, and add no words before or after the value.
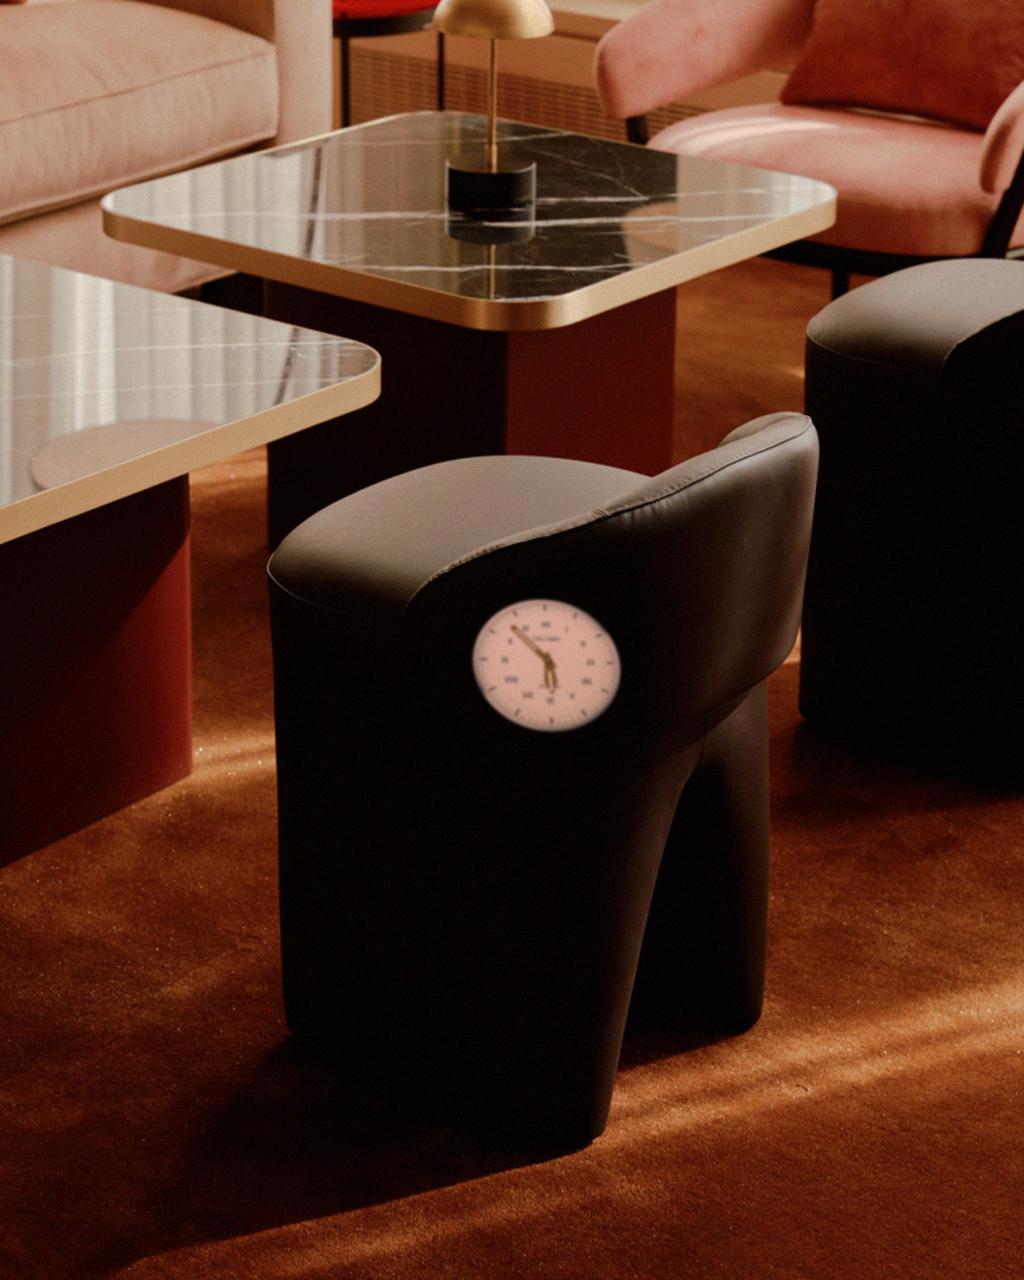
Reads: **5:53**
